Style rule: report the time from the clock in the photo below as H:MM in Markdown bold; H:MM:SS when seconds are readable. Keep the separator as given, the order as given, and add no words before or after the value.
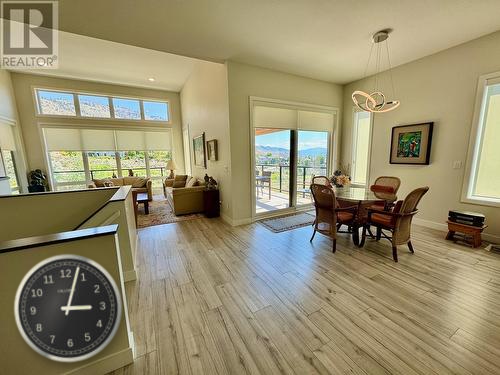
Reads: **3:03**
